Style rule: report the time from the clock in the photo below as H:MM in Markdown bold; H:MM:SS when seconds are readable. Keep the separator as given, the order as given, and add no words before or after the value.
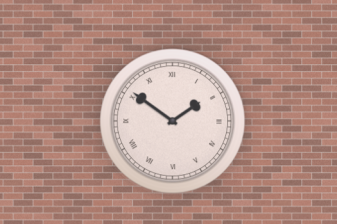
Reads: **1:51**
